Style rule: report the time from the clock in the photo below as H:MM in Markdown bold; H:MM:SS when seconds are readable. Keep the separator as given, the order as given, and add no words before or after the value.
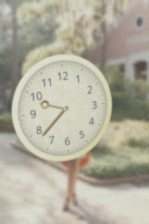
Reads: **9:38**
